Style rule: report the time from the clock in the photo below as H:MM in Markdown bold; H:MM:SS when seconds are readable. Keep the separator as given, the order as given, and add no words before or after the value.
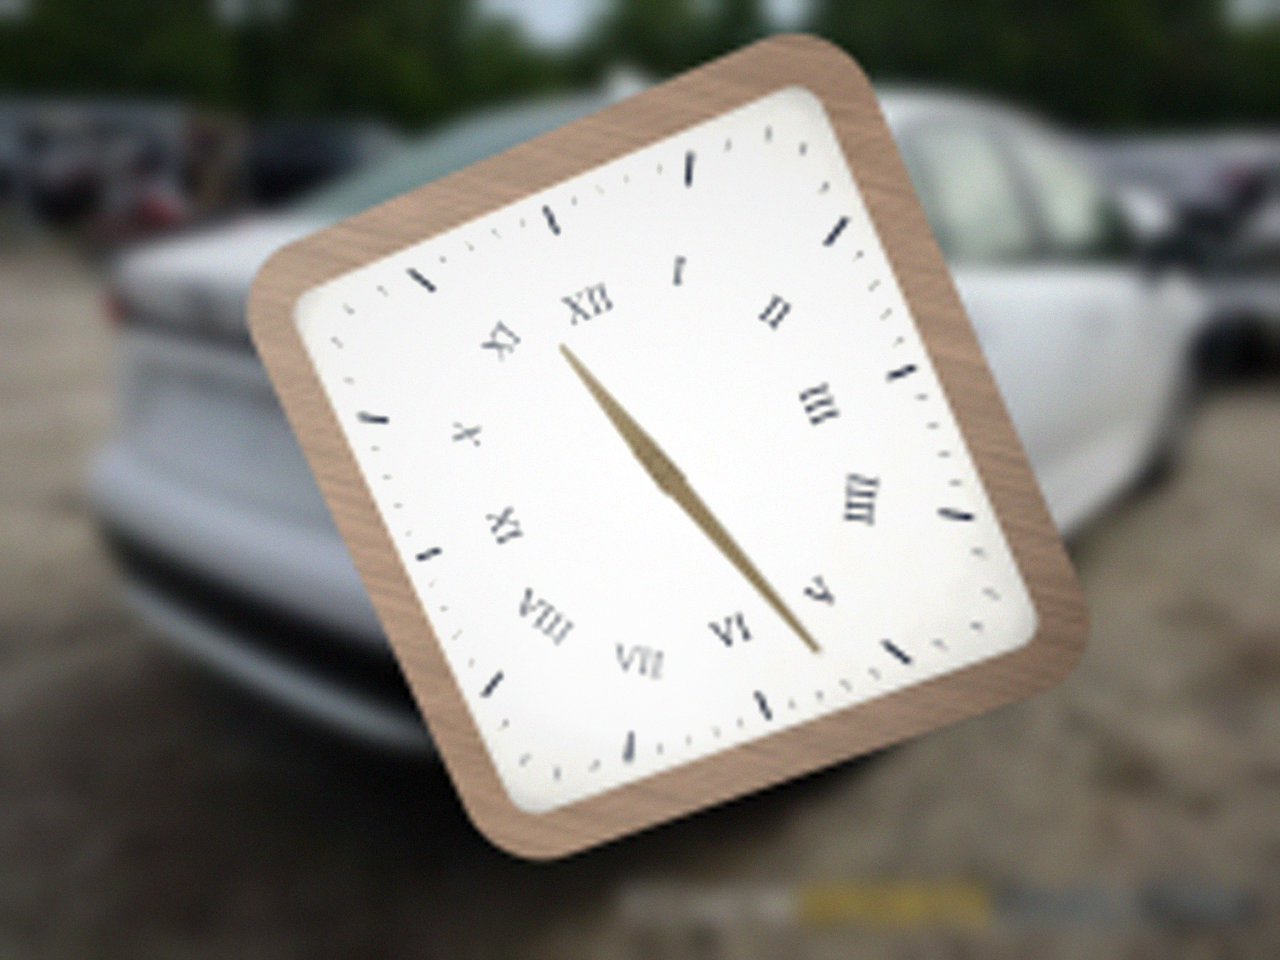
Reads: **11:27**
